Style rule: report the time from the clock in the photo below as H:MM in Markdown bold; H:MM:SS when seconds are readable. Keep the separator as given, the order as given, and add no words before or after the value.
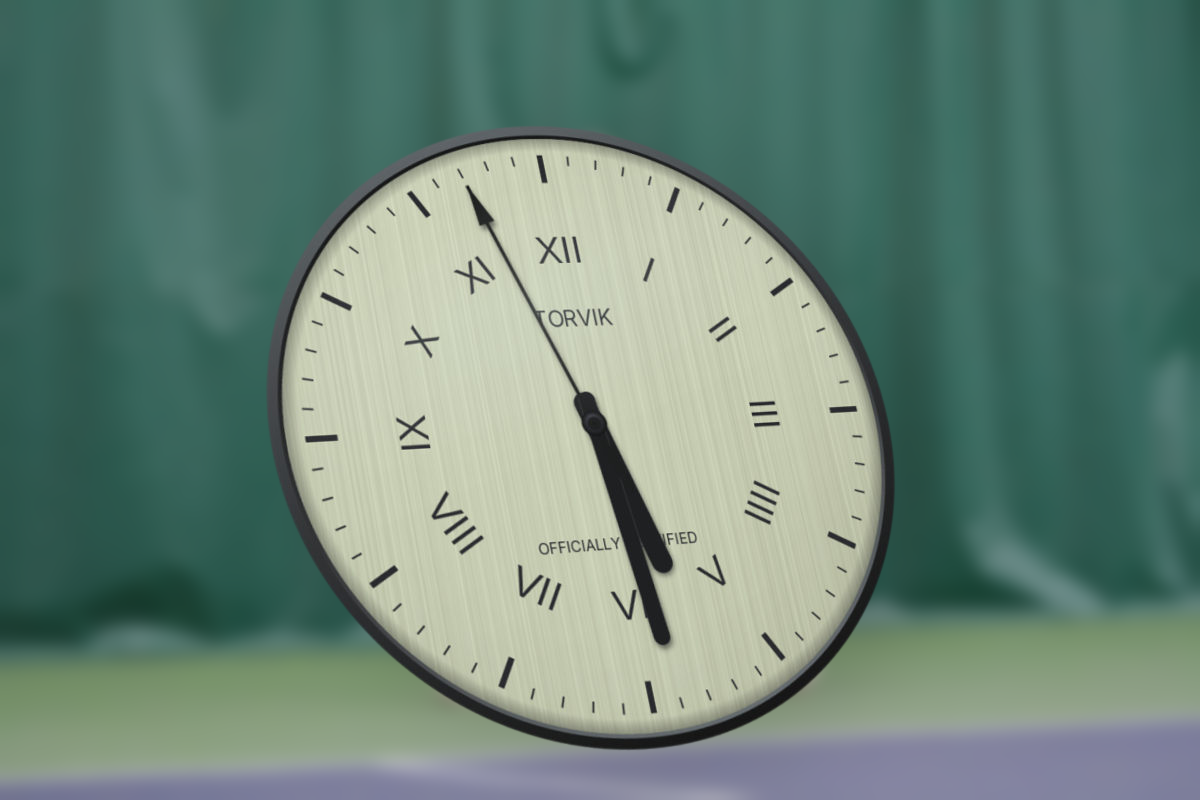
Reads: **5:28:57**
